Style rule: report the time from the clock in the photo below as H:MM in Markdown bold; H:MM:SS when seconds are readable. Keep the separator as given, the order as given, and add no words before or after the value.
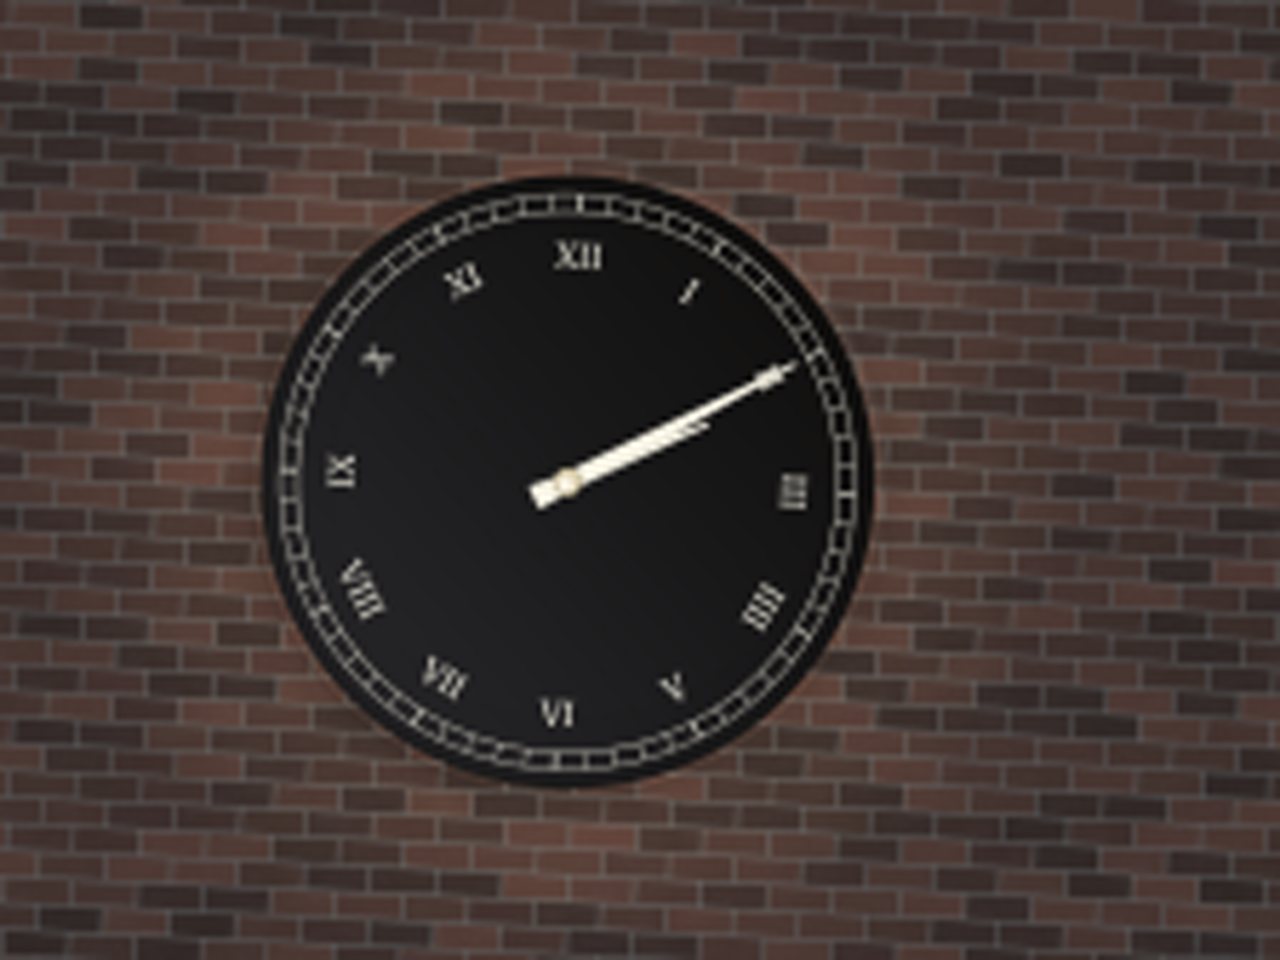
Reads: **2:10**
